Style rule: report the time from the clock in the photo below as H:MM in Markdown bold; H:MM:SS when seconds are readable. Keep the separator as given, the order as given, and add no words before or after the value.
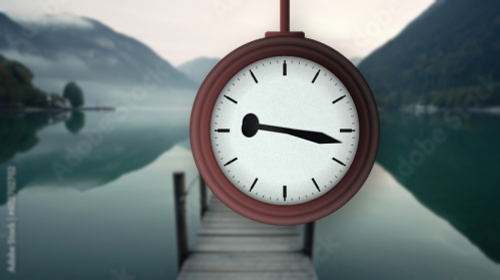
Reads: **9:17**
